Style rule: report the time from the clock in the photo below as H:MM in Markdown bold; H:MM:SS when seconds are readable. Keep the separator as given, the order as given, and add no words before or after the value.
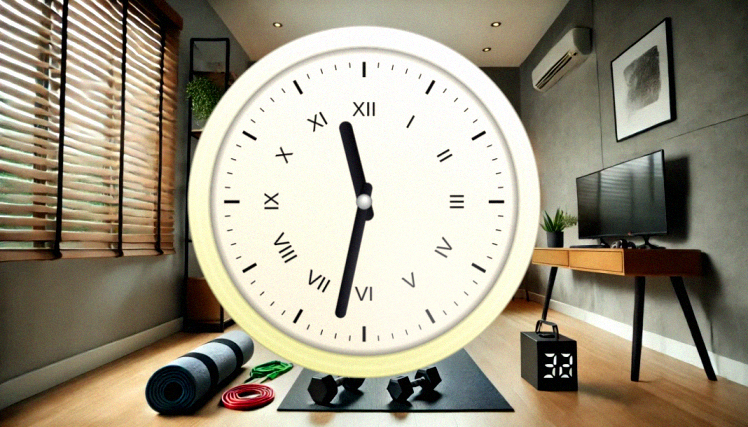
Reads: **11:32**
